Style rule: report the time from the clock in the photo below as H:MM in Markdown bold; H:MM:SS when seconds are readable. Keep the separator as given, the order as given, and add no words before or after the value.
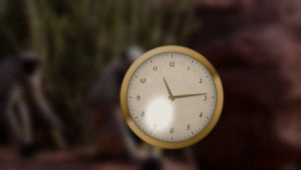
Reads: **11:14**
